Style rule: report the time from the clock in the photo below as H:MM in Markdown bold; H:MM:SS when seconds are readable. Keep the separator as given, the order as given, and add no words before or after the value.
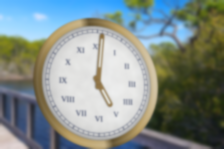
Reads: **5:01**
